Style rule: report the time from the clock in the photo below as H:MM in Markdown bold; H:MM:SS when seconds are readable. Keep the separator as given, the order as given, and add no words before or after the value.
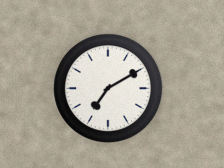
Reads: **7:10**
